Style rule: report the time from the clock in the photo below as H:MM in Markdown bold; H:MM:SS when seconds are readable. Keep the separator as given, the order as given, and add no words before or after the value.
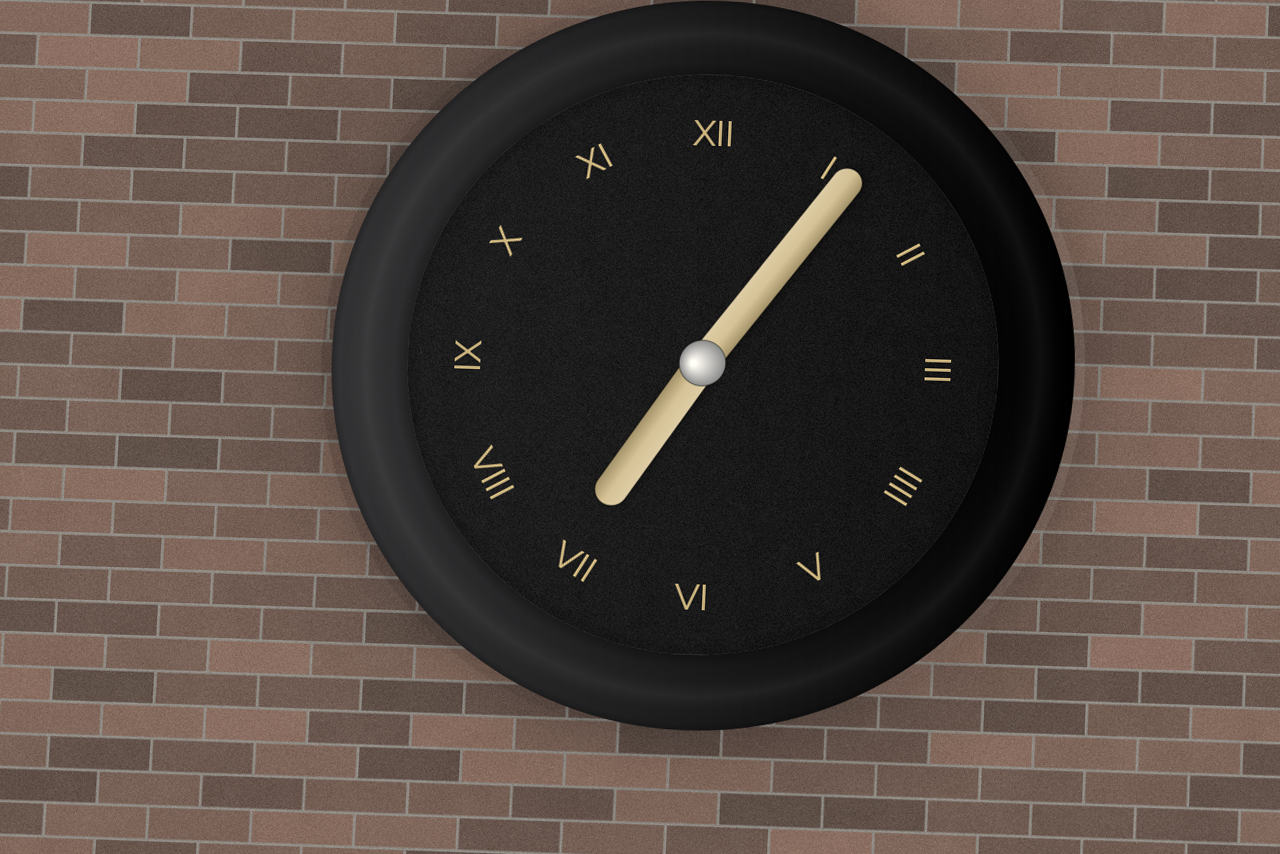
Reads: **7:06**
